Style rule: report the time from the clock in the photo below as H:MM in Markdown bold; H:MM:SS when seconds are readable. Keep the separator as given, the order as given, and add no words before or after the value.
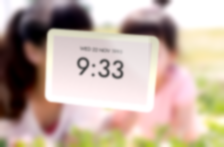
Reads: **9:33**
